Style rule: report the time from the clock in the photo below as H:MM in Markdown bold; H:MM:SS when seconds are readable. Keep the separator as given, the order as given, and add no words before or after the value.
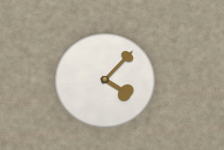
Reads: **4:07**
